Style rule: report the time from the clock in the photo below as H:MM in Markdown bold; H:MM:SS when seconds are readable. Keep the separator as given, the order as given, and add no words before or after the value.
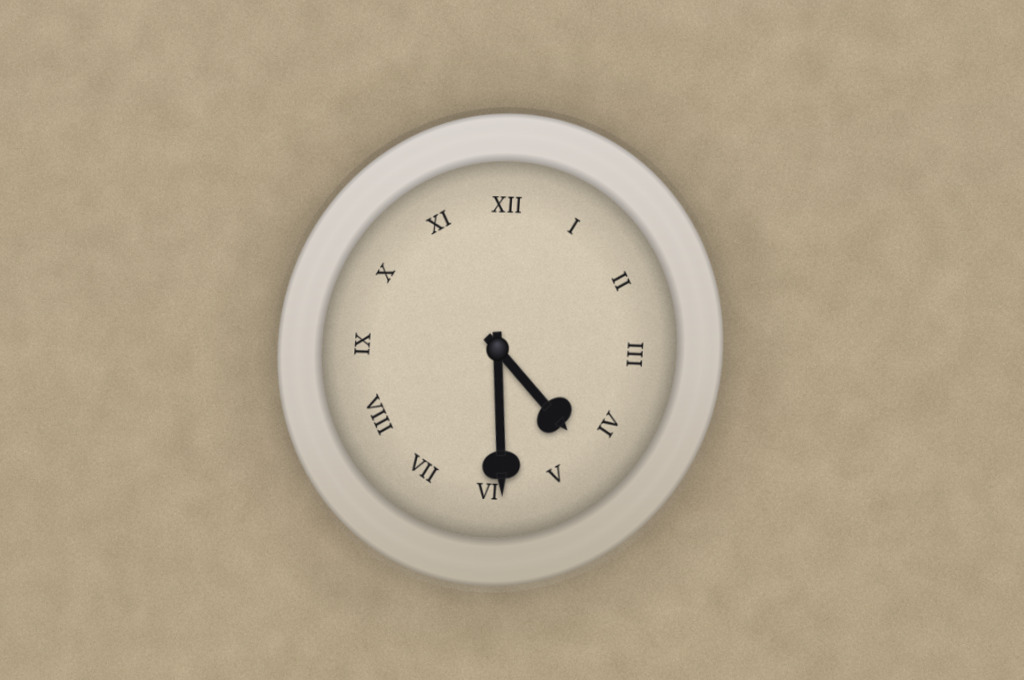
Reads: **4:29**
